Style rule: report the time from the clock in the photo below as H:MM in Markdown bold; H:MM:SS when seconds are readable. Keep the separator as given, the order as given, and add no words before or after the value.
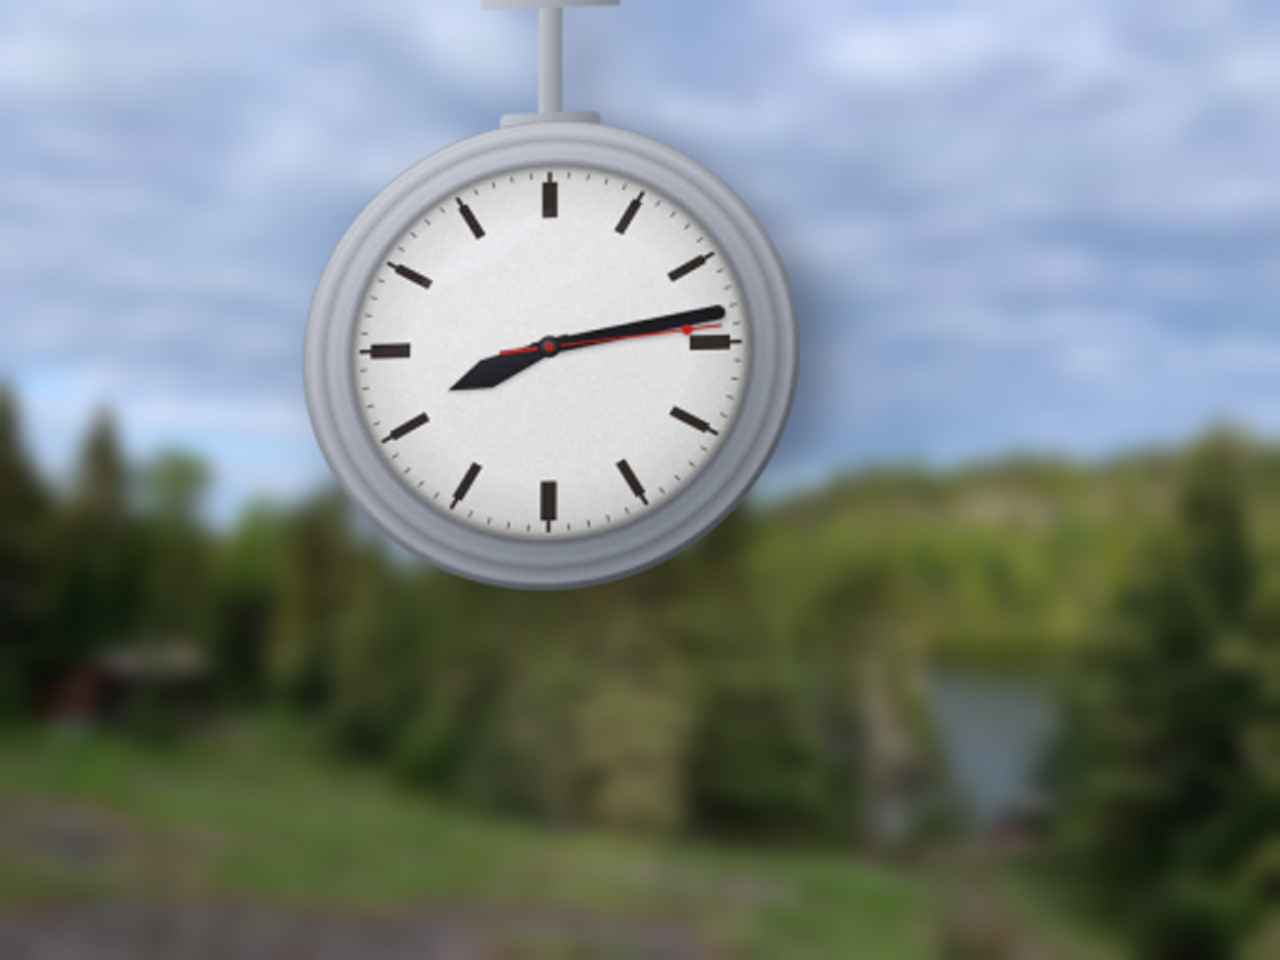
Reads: **8:13:14**
